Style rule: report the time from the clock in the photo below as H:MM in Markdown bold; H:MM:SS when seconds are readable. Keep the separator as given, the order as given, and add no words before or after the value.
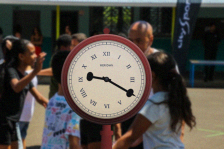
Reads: **9:20**
